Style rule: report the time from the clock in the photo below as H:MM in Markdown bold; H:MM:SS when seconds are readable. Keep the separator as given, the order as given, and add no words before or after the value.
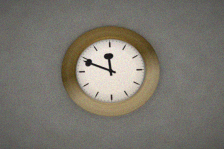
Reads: **11:49**
